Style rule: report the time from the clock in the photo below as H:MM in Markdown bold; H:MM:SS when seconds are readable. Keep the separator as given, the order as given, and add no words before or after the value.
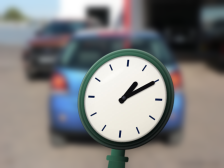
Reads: **1:10**
